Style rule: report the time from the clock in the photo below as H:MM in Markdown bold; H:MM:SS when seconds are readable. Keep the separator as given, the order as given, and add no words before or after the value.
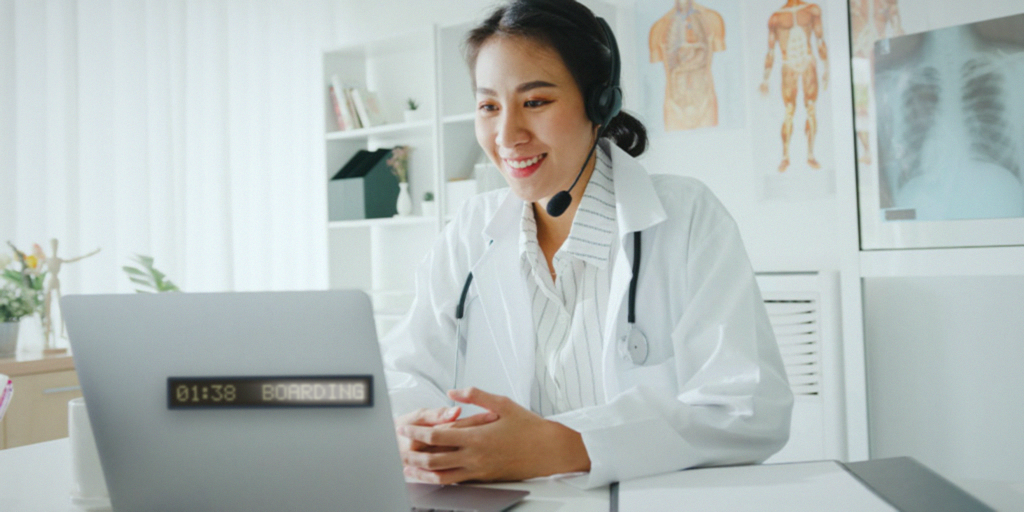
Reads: **1:38**
